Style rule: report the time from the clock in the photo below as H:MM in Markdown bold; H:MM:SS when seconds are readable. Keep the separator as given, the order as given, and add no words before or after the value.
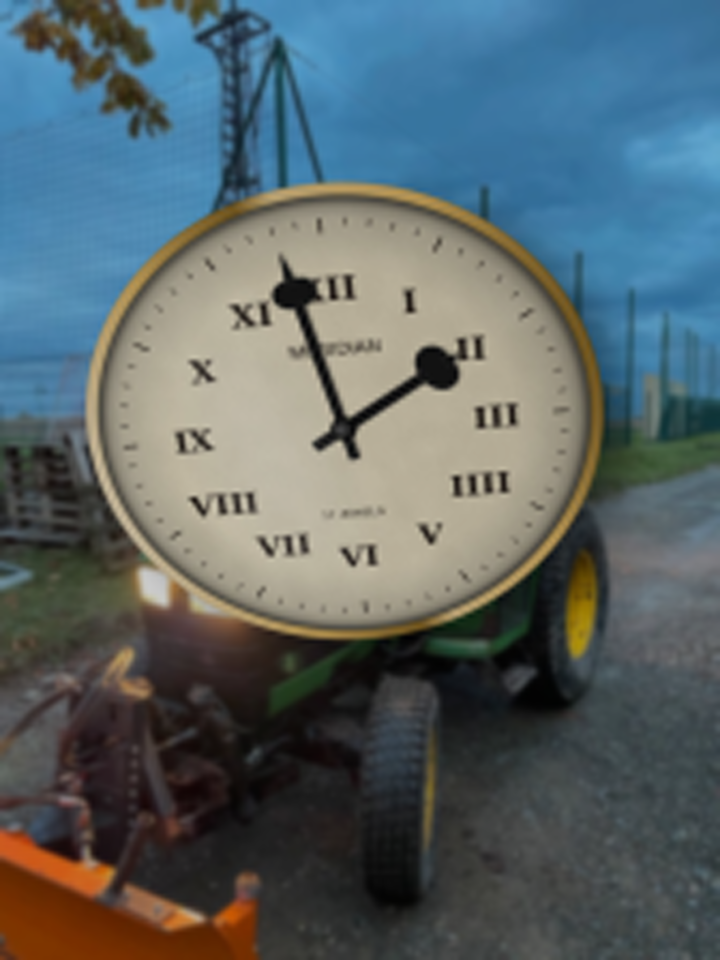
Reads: **1:58**
